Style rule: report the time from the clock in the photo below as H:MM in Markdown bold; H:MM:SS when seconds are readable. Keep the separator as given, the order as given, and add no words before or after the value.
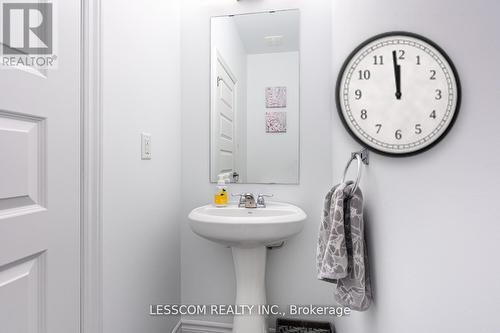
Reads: **11:59**
